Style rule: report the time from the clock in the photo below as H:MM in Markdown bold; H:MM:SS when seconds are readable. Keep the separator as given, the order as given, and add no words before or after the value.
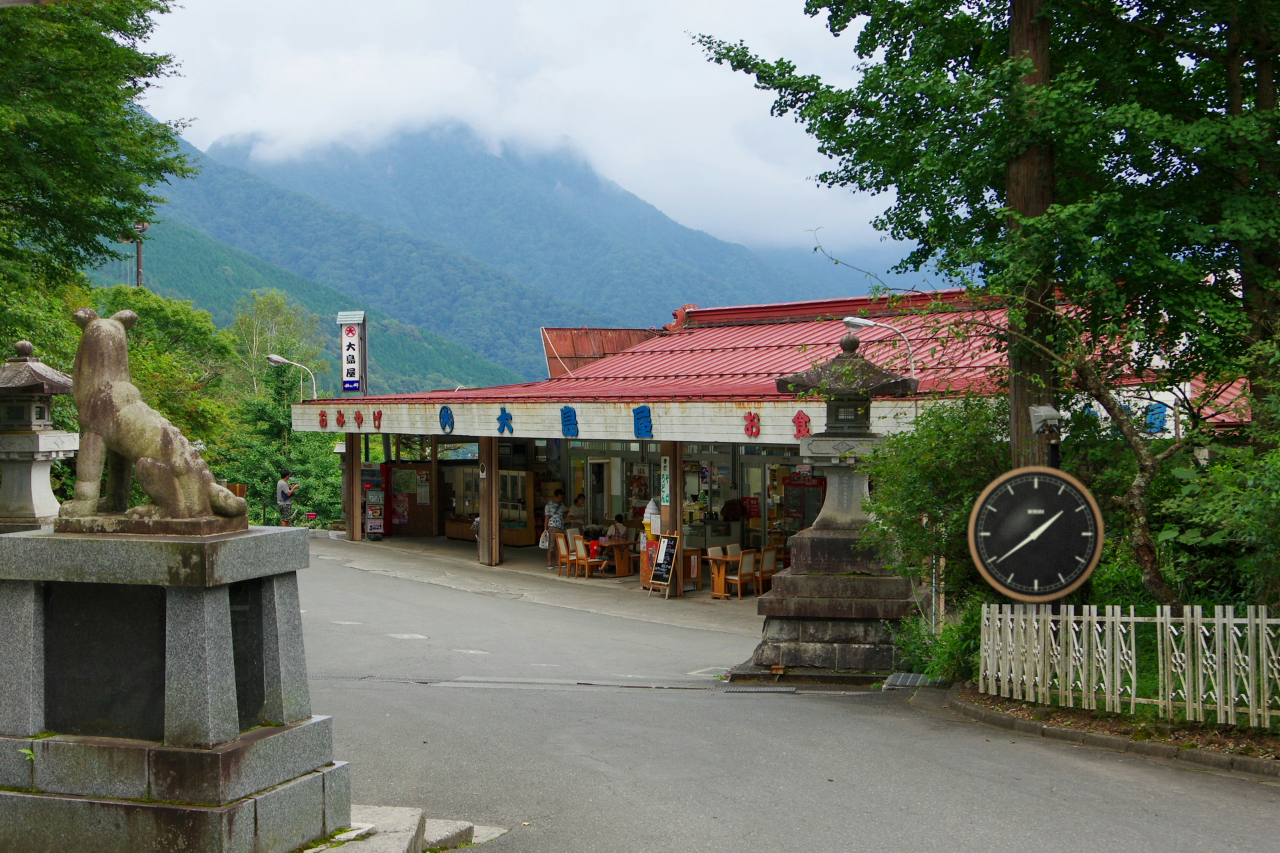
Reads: **1:39**
